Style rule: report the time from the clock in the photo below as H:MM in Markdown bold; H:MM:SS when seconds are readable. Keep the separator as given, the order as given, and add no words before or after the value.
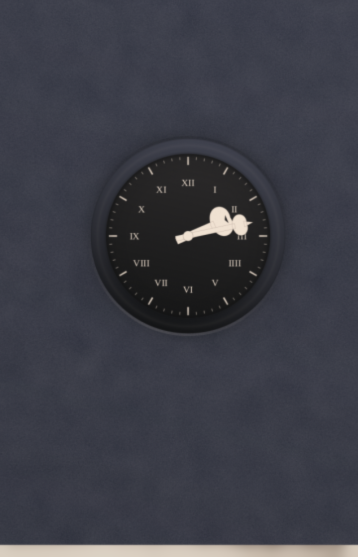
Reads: **2:13**
